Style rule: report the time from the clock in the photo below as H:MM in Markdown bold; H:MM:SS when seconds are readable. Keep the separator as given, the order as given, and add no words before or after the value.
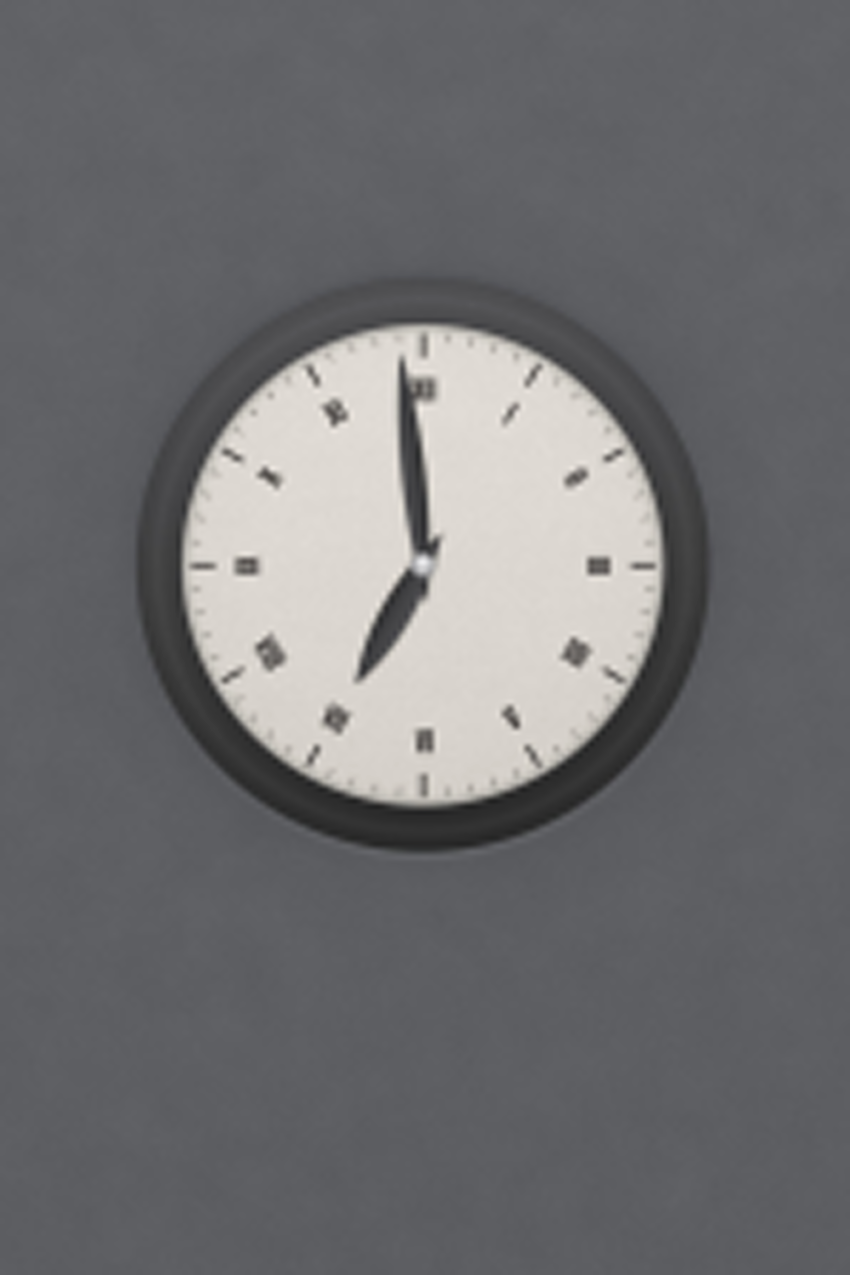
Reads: **6:59**
